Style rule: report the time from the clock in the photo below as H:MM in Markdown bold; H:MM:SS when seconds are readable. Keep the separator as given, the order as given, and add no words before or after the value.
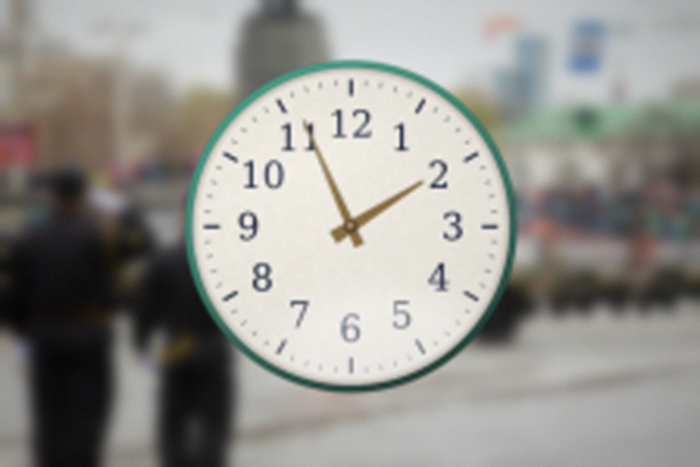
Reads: **1:56**
